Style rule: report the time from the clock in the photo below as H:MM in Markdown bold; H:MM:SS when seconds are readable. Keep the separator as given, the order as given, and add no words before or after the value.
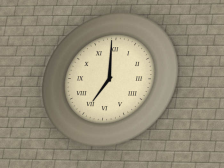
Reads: **6:59**
